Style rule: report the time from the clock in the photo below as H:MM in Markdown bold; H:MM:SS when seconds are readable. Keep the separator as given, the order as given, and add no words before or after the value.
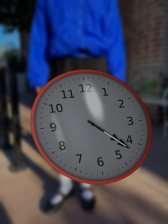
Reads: **4:22**
